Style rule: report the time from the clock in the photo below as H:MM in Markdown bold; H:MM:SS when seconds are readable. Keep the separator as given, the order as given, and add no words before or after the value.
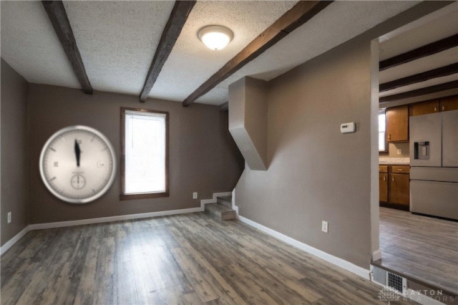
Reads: **11:59**
